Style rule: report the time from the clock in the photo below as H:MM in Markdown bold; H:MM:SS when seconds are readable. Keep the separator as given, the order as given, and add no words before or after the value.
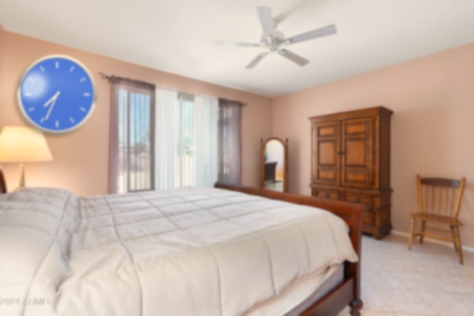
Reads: **7:34**
